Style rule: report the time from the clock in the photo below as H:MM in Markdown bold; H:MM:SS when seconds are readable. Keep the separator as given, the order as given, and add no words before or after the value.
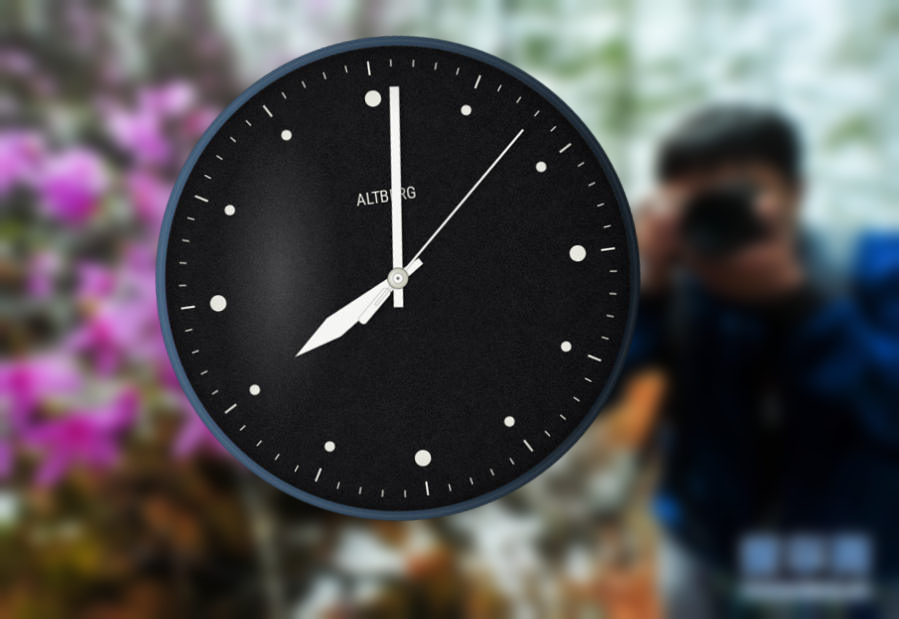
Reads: **8:01:08**
